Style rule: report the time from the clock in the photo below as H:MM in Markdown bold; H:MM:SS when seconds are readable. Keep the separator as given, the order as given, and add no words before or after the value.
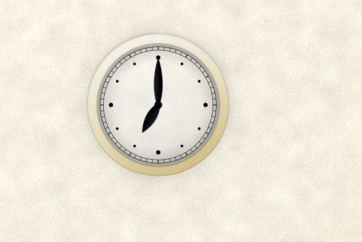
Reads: **7:00**
